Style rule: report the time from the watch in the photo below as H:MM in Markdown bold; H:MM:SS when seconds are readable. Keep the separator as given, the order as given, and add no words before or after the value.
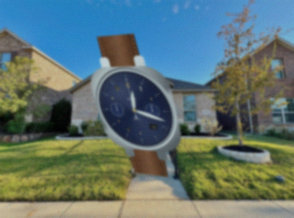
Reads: **12:18**
